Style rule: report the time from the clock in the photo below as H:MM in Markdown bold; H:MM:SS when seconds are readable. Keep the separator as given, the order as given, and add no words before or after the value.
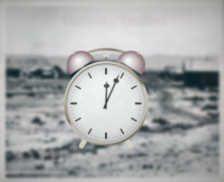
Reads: **12:04**
